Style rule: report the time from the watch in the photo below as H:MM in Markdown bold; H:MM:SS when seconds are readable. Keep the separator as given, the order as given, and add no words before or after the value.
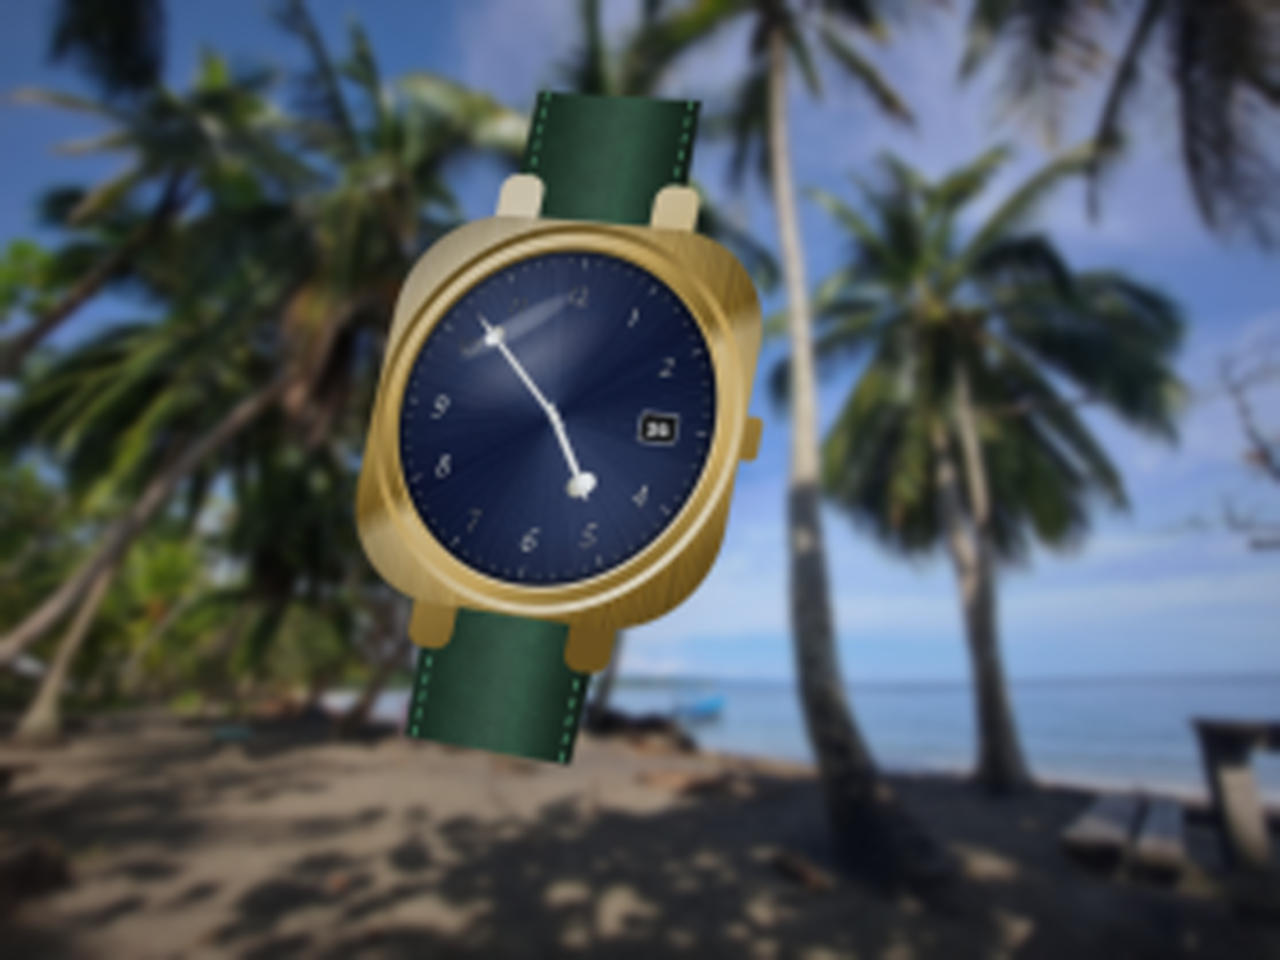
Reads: **4:52**
